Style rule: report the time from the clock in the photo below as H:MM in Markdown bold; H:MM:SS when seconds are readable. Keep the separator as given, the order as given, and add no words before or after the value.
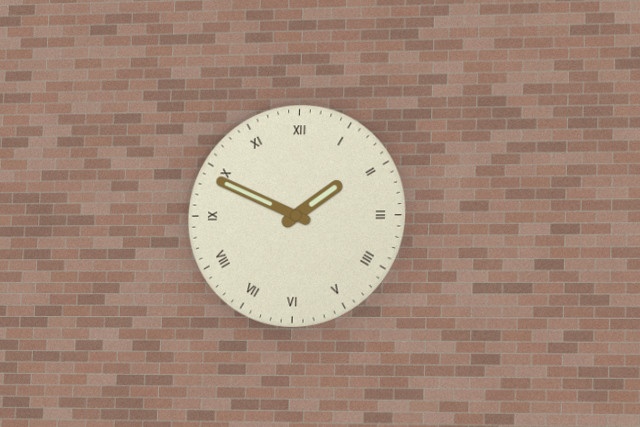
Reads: **1:49**
